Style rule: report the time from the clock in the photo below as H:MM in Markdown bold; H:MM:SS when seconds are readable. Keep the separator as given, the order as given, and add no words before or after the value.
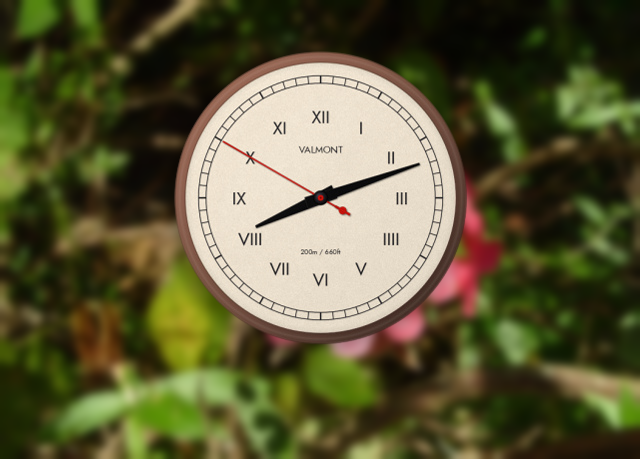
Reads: **8:11:50**
